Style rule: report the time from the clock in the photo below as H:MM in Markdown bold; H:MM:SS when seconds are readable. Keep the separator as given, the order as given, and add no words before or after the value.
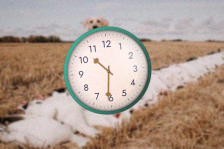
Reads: **10:31**
